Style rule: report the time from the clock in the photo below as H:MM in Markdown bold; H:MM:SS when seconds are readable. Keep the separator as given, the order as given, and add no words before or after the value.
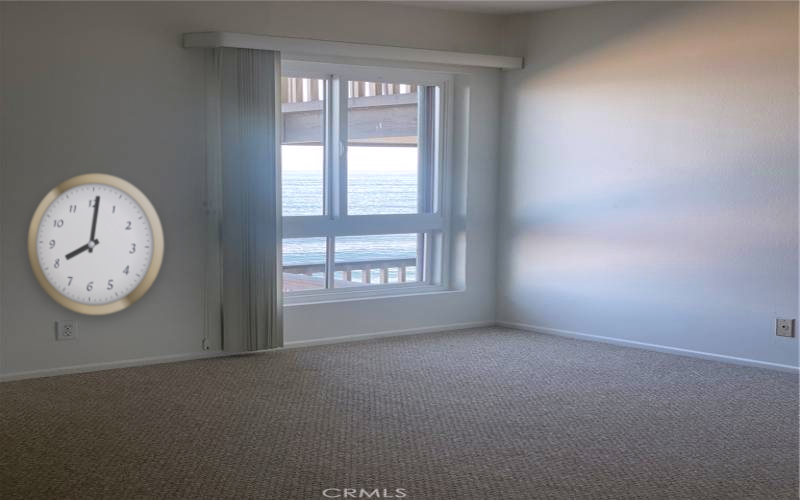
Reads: **8:01**
